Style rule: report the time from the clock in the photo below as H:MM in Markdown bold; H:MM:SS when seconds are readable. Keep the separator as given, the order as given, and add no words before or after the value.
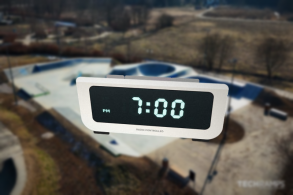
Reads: **7:00**
